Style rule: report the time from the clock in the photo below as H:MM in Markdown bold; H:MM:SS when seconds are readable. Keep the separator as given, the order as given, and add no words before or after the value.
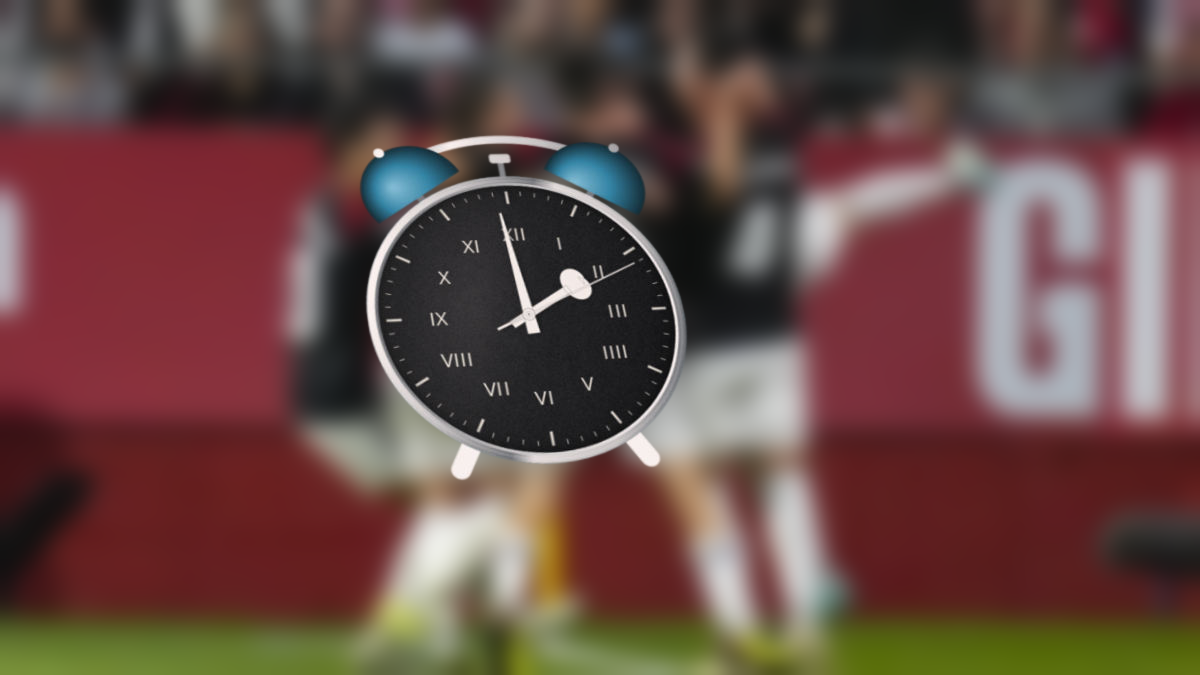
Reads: **1:59:11**
